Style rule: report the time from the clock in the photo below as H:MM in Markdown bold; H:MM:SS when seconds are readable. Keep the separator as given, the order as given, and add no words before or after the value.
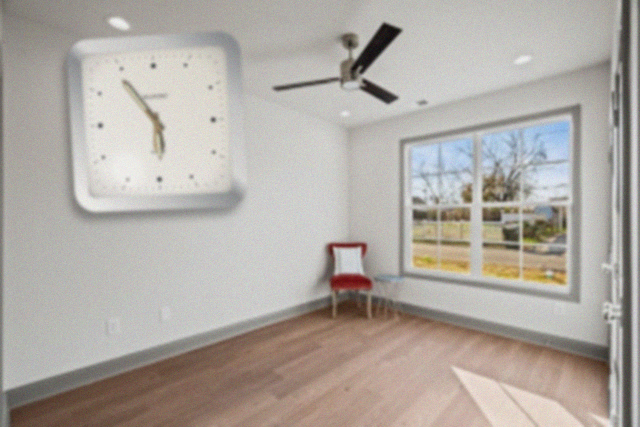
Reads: **5:54**
